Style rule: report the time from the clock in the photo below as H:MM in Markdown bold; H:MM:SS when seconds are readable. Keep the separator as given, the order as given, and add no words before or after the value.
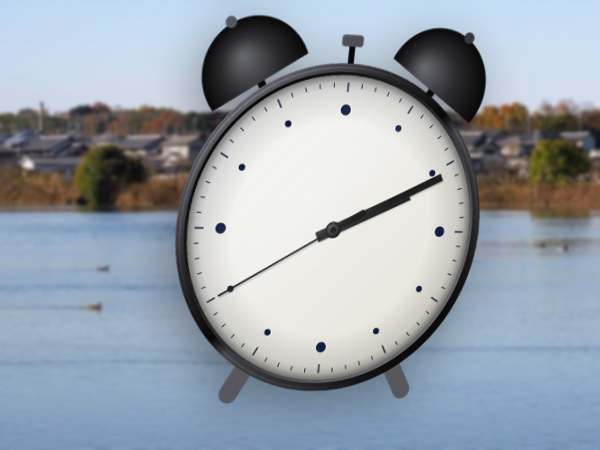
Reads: **2:10:40**
